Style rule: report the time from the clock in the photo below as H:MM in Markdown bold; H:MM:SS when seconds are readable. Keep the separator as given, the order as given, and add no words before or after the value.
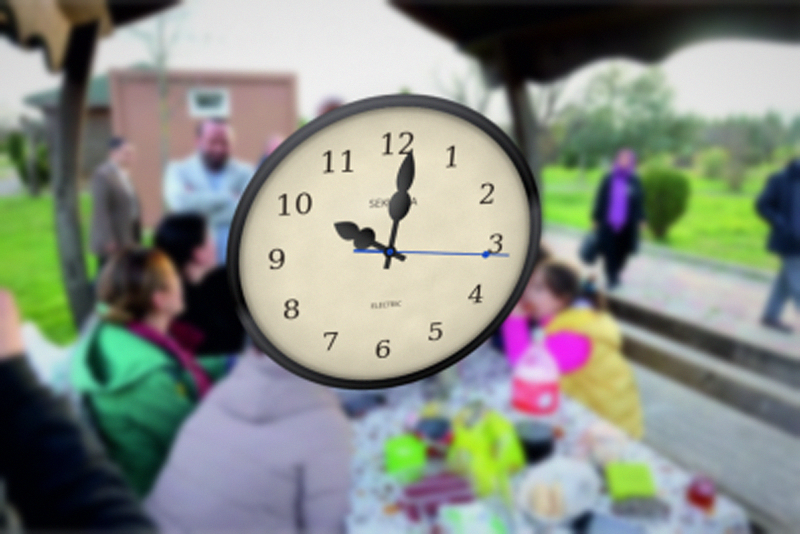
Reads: **10:01:16**
